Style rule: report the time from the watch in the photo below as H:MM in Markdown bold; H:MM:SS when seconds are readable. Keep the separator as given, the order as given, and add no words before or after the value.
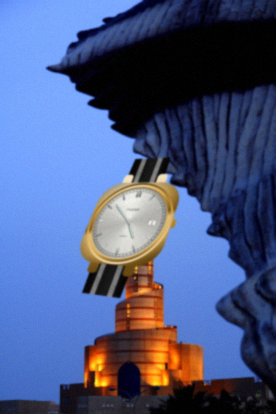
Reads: **4:52**
